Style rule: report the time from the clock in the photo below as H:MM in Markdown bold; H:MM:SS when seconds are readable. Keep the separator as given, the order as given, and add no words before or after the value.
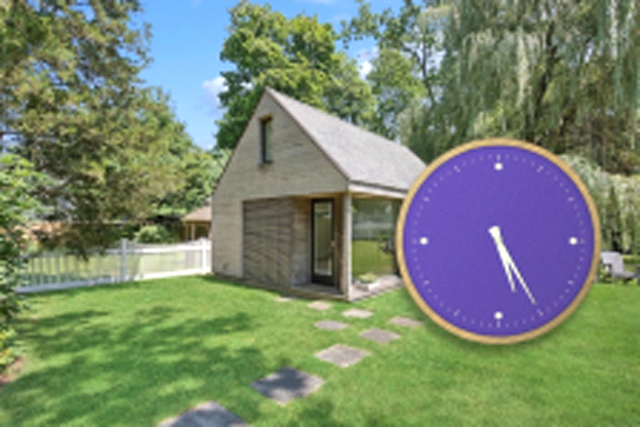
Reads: **5:25**
